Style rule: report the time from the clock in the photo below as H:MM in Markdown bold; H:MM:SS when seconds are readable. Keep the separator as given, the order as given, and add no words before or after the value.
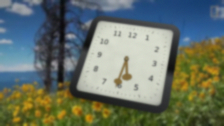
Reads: **5:31**
